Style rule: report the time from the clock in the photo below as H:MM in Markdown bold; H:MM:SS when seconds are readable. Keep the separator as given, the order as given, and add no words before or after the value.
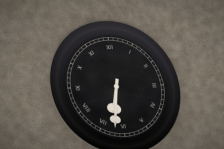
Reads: **6:32**
